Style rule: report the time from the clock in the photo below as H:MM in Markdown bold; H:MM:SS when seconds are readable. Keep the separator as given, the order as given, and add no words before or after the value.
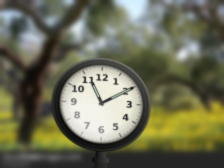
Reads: **11:10**
